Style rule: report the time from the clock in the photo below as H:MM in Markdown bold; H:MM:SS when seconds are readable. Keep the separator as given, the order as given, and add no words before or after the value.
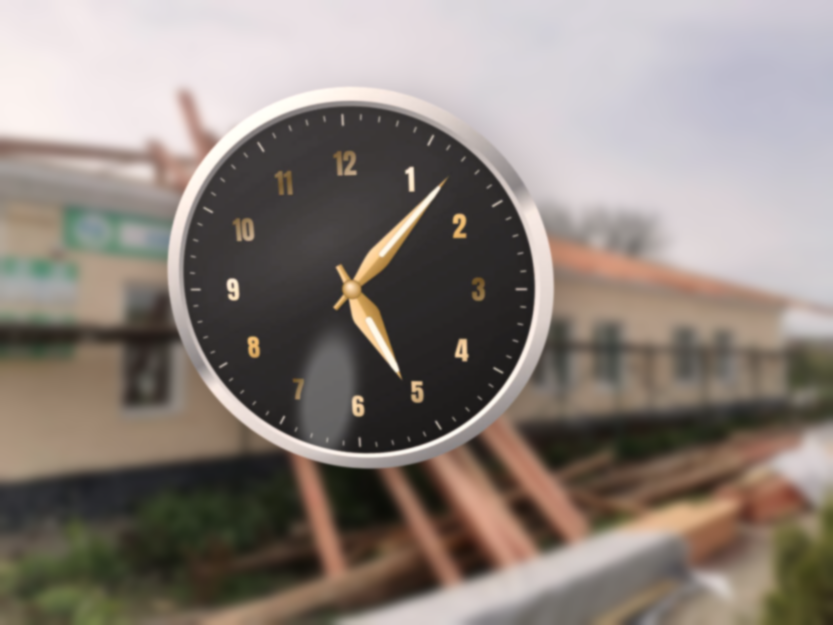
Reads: **5:07**
